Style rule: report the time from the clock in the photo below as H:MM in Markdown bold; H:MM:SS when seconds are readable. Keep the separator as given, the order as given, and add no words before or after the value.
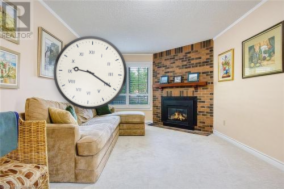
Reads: **9:20**
